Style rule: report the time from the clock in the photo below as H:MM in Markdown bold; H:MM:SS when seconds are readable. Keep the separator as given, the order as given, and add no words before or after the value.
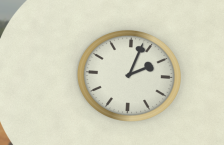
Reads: **2:03**
